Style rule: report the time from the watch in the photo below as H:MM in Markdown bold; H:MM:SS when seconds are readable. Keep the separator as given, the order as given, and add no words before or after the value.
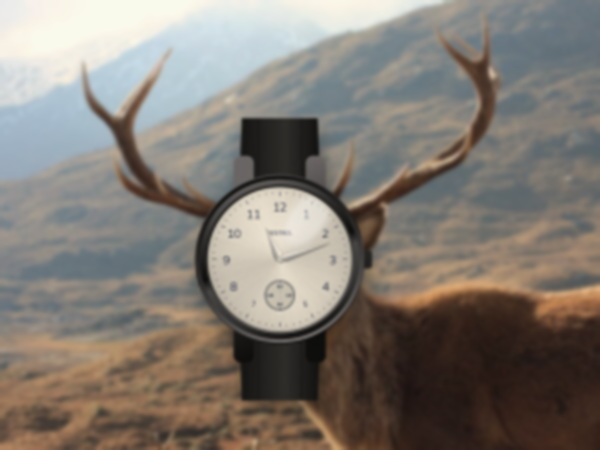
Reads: **11:12**
